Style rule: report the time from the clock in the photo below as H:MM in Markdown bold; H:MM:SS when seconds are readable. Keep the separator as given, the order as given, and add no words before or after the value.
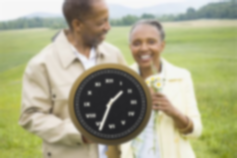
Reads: **1:34**
